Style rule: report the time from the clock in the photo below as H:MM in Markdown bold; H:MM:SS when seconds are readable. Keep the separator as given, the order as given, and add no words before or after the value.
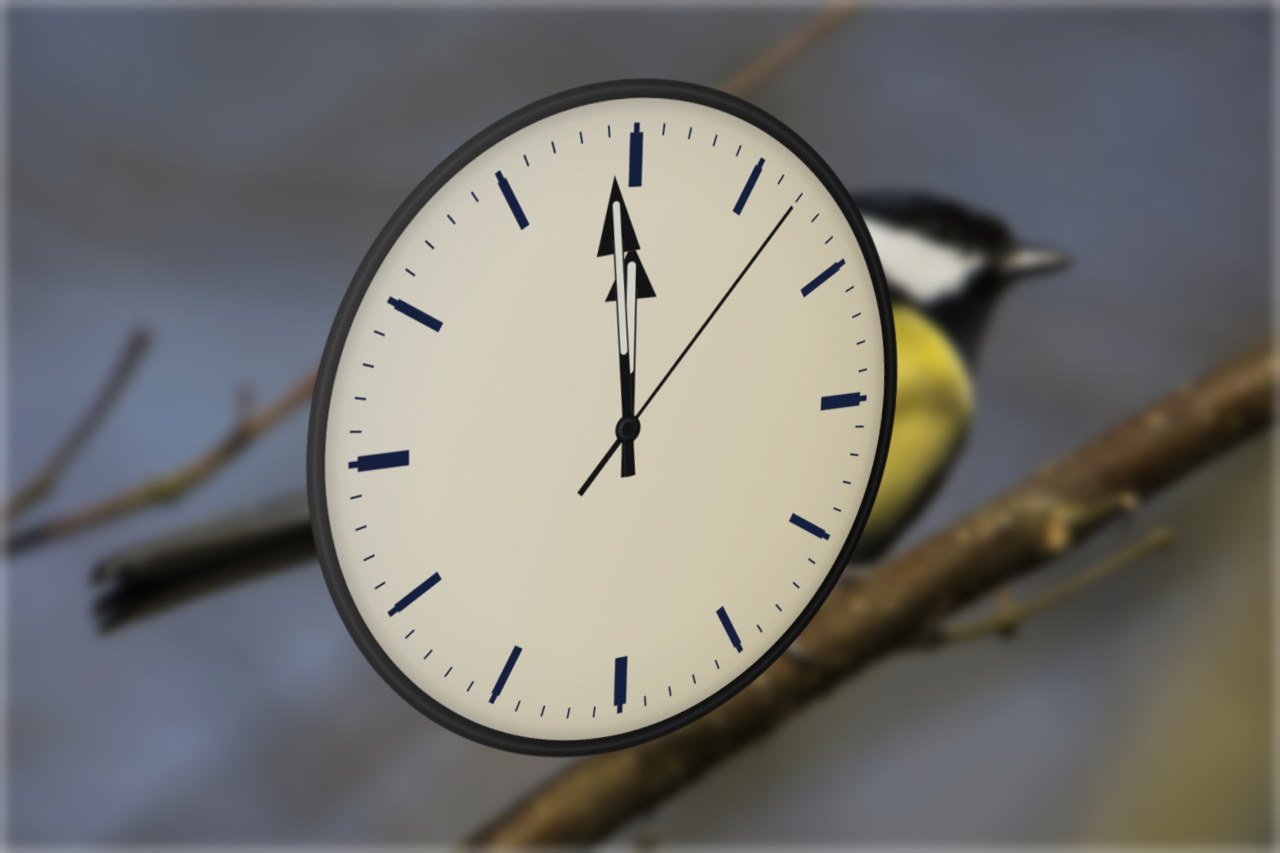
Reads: **11:59:07**
